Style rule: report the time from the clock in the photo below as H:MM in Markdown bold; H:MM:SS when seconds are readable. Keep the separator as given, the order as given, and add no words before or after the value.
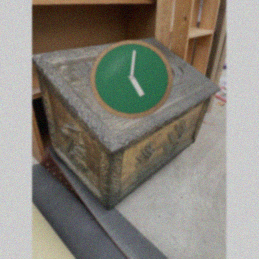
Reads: **5:01**
